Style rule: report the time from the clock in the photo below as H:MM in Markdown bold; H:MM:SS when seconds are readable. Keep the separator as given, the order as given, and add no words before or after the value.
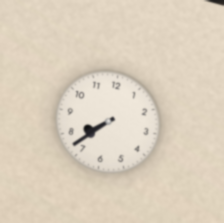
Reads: **7:37**
